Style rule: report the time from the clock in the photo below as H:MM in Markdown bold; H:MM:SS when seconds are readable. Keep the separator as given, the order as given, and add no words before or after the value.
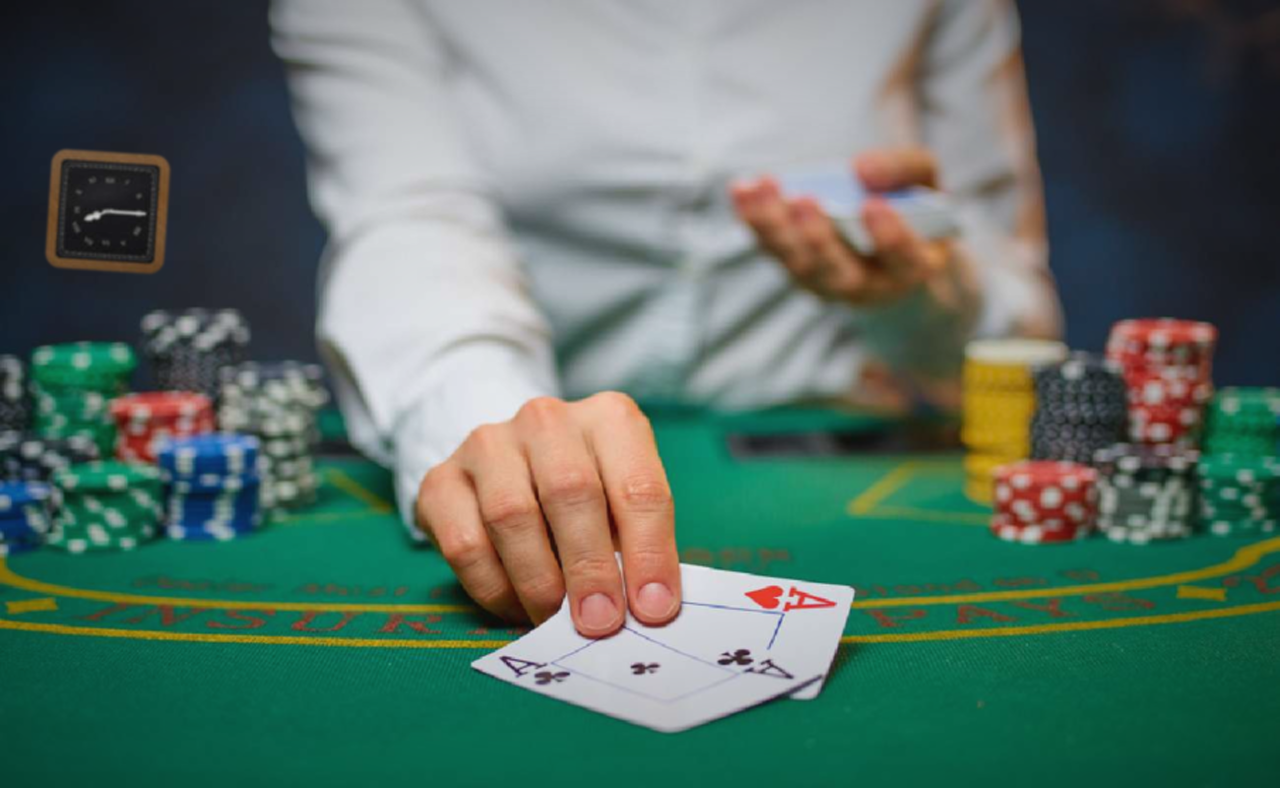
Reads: **8:15**
